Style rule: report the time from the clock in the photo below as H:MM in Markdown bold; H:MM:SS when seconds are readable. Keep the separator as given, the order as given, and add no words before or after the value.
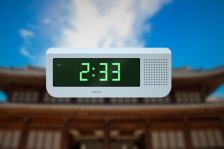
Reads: **2:33**
